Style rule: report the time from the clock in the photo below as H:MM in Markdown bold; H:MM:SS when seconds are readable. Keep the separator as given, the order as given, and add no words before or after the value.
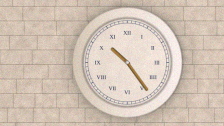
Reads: **10:24**
